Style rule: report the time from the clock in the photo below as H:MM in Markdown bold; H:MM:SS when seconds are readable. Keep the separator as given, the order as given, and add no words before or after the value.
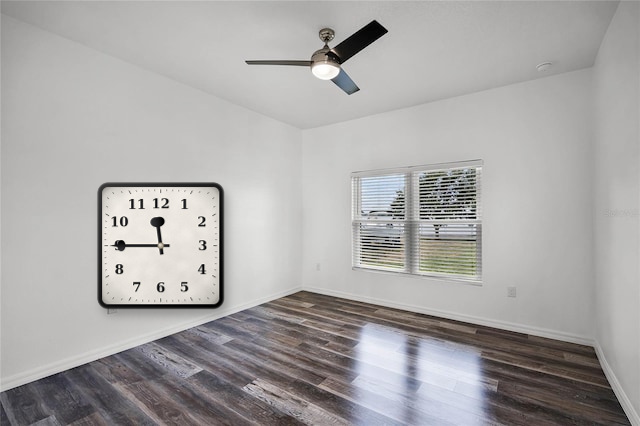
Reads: **11:45**
